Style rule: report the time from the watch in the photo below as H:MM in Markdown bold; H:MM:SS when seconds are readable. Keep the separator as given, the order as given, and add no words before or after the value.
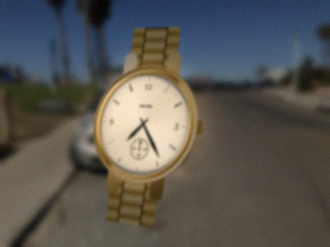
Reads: **7:24**
